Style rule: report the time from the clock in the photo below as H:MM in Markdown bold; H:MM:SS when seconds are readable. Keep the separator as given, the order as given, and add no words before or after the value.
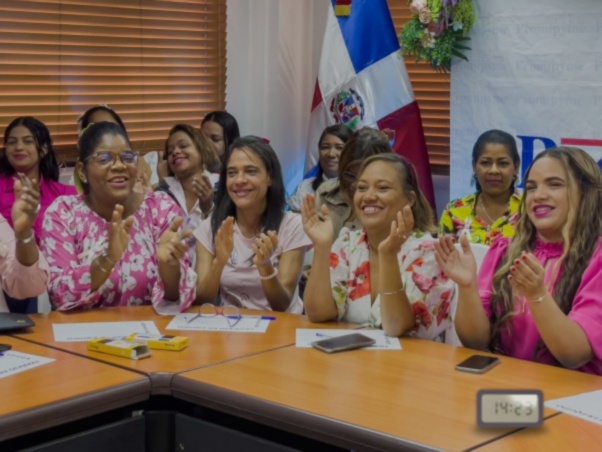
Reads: **14:23**
